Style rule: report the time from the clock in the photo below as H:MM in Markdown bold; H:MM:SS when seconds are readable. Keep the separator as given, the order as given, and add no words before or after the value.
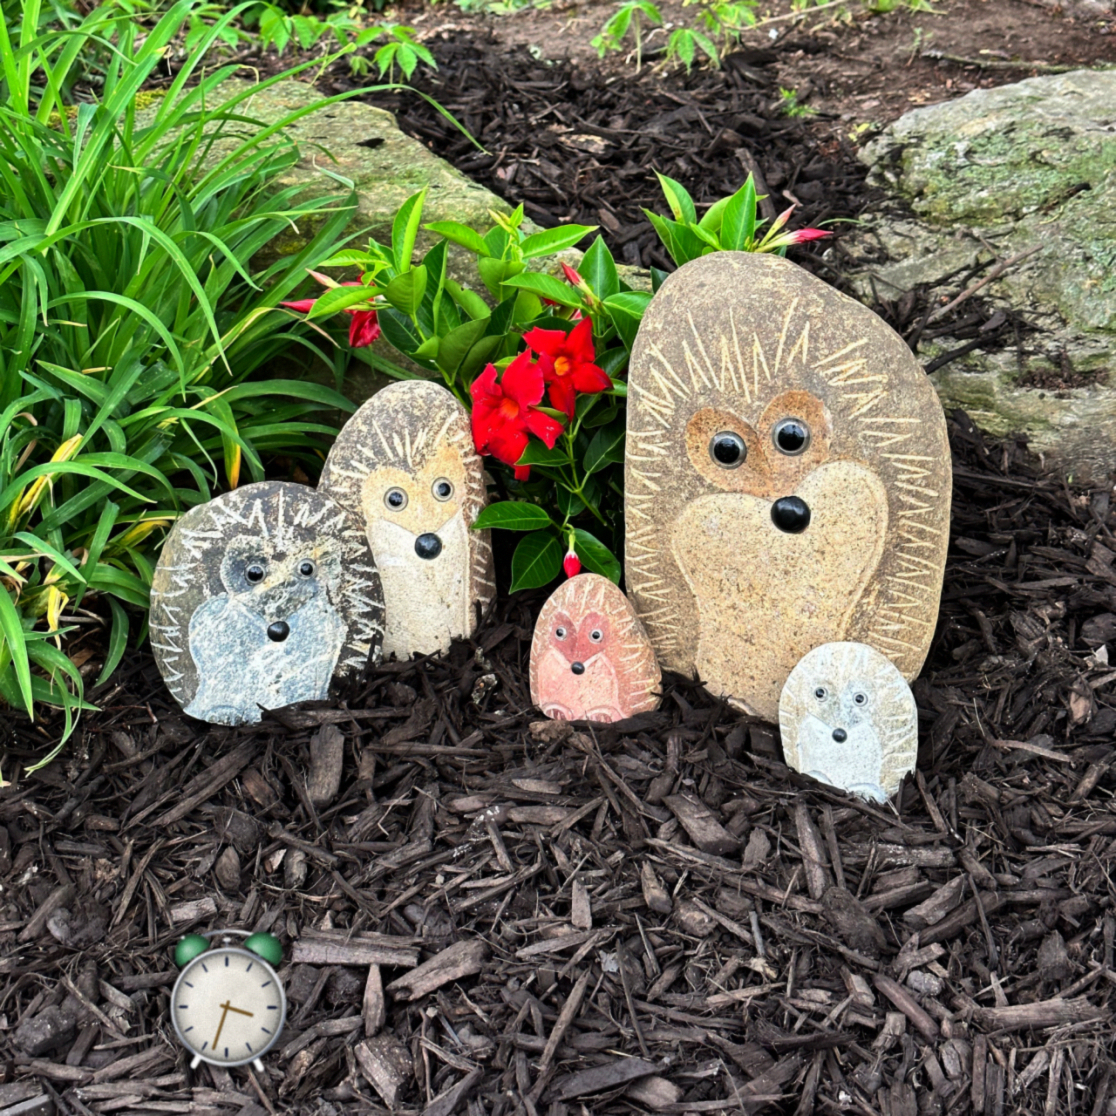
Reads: **3:33**
